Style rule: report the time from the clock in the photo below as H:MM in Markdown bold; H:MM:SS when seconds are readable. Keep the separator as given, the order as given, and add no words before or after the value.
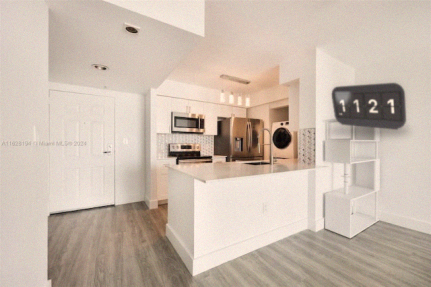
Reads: **11:21**
